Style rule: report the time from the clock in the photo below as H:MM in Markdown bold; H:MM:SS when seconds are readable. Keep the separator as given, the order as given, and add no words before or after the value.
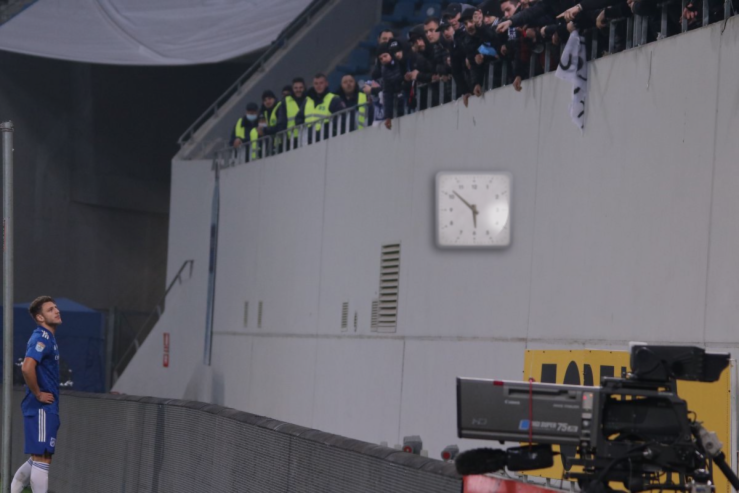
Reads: **5:52**
